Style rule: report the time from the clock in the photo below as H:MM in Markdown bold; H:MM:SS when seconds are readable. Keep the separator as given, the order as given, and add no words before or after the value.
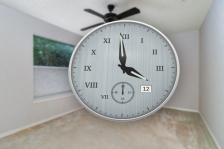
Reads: **3:59**
